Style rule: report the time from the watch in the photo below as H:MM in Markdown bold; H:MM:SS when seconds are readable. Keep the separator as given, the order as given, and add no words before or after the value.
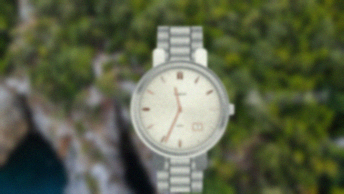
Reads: **11:34**
